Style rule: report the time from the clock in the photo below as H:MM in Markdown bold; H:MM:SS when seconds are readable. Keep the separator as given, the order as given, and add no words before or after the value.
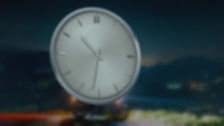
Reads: **10:32**
